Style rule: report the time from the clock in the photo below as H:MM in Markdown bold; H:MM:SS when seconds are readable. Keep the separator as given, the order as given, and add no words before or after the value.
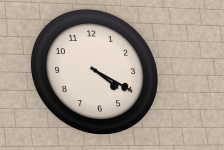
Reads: **4:20**
